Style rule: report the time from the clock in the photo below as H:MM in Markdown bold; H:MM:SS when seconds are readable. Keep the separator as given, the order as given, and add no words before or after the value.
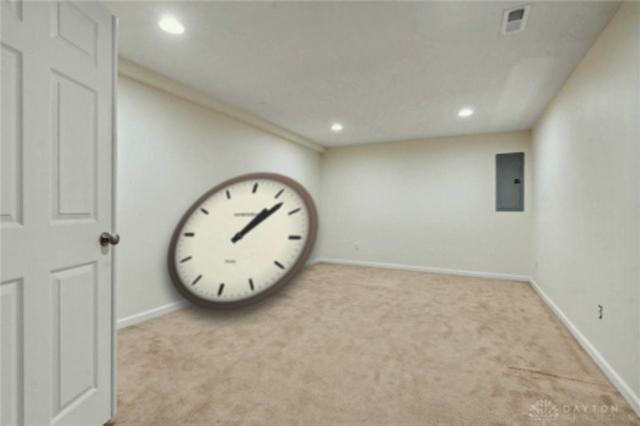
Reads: **1:07**
